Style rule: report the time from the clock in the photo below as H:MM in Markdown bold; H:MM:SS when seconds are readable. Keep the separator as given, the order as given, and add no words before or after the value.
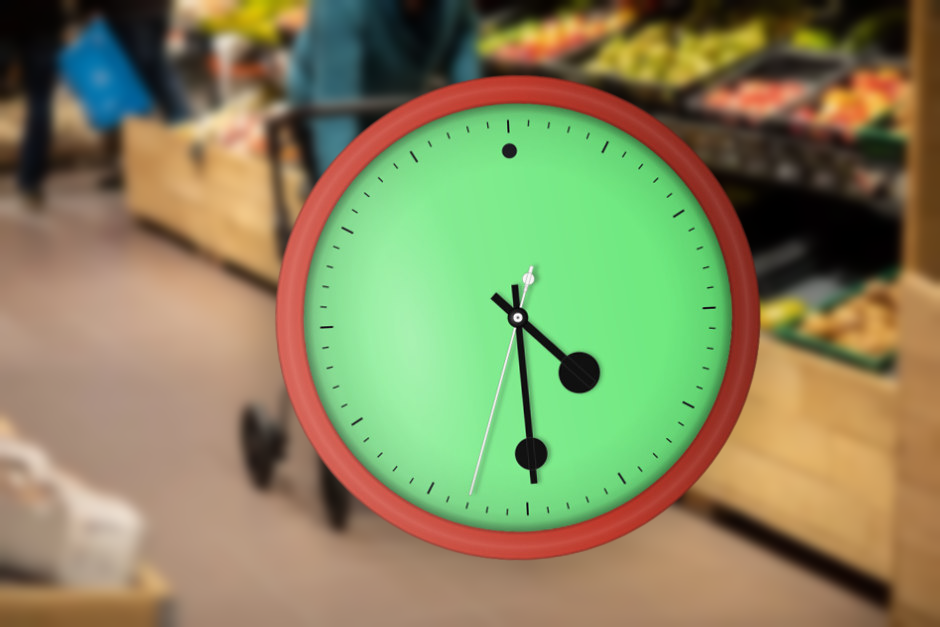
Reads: **4:29:33**
